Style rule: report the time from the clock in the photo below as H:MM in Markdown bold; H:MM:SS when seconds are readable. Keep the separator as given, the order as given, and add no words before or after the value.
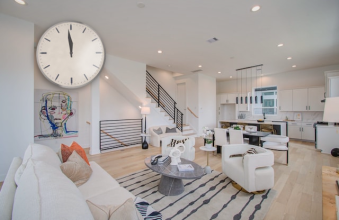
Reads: **11:59**
